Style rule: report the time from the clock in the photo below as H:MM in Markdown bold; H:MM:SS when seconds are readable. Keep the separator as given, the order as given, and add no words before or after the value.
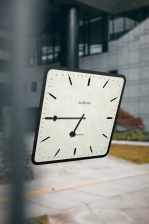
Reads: **6:45**
